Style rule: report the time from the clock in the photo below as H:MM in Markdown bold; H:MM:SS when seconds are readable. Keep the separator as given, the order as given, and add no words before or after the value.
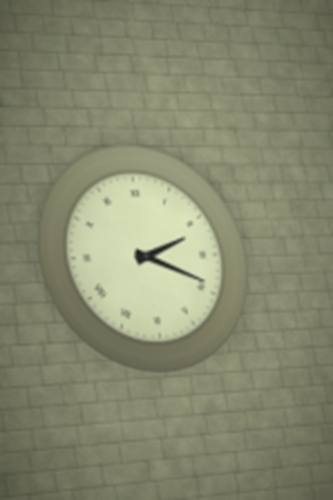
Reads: **2:19**
